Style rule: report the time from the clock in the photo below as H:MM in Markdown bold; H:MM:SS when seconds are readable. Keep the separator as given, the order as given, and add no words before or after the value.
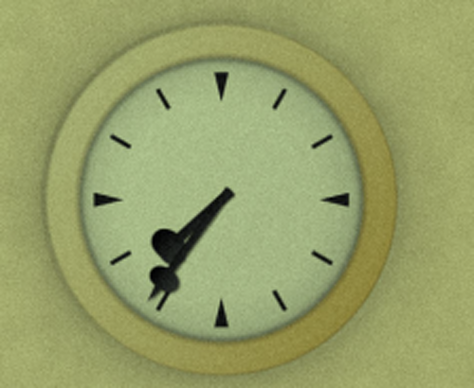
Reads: **7:36**
